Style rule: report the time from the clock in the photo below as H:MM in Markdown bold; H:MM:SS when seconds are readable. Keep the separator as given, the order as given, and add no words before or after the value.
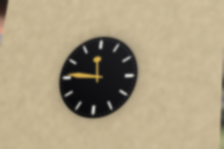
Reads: **11:46**
